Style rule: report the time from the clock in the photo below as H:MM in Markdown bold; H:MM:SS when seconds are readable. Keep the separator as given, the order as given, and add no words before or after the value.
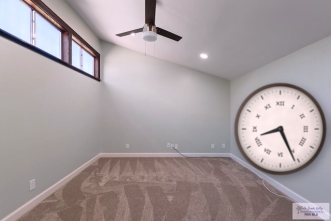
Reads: **8:26**
